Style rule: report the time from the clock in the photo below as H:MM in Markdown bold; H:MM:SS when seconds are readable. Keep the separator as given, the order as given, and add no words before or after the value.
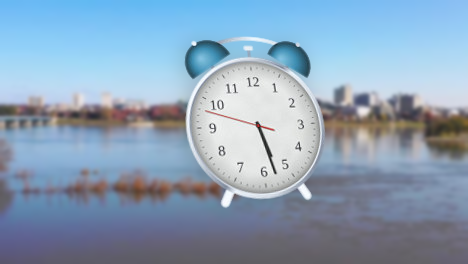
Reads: **5:27:48**
